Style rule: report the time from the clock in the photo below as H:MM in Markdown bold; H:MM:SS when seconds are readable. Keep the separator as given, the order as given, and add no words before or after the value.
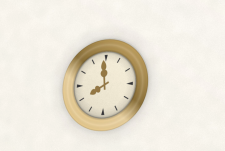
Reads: **7:59**
